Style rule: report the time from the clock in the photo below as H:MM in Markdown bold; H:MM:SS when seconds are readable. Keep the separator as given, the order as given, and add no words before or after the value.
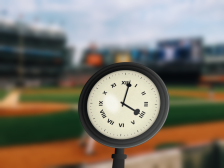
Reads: **4:02**
